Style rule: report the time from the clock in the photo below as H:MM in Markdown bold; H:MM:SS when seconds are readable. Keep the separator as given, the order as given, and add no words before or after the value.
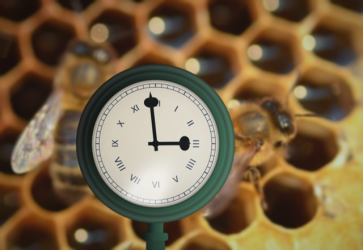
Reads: **2:59**
